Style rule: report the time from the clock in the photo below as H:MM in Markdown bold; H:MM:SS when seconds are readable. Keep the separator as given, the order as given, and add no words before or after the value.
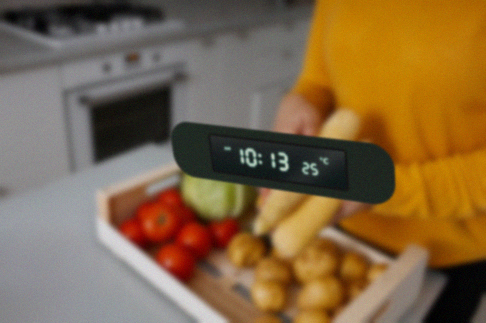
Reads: **10:13**
